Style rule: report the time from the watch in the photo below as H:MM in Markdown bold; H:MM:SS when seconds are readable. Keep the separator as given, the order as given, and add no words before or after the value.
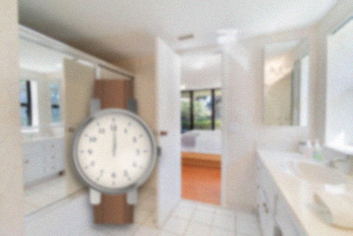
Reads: **12:00**
